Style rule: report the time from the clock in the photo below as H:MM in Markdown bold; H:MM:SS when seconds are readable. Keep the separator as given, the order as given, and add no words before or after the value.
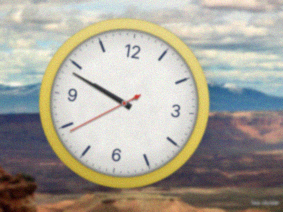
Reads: **9:48:39**
